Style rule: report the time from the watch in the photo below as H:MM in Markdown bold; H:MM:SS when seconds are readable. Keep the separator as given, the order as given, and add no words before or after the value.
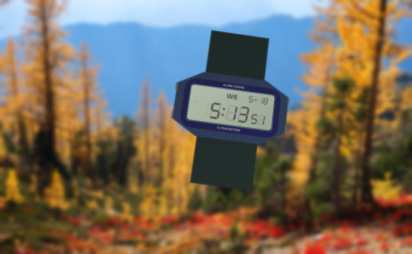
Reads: **5:13:51**
